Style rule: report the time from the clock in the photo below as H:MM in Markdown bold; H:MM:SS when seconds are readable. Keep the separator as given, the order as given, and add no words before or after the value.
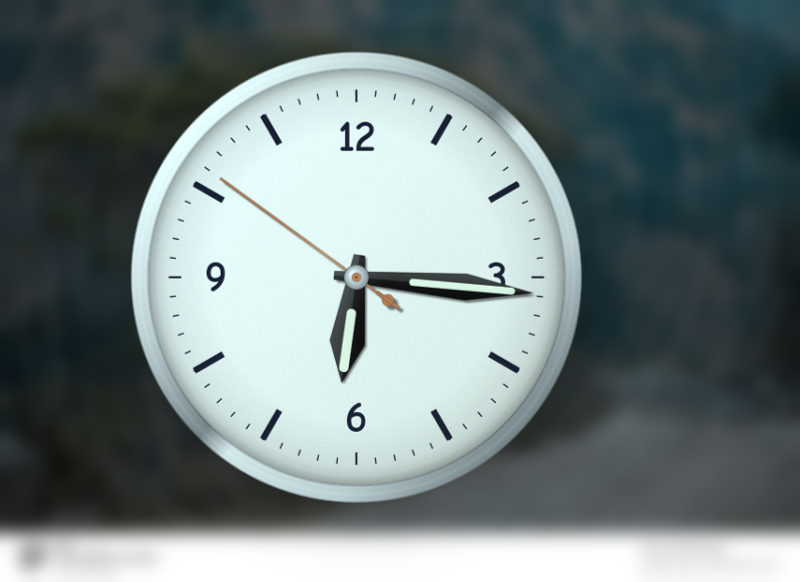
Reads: **6:15:51**
